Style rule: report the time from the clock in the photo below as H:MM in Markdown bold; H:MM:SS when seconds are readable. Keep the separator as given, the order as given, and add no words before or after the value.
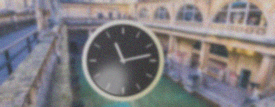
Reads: **11:13**
